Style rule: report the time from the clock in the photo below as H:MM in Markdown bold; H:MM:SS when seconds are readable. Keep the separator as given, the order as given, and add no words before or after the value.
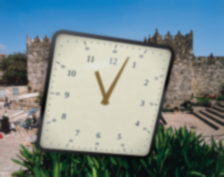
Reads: **11:03**
